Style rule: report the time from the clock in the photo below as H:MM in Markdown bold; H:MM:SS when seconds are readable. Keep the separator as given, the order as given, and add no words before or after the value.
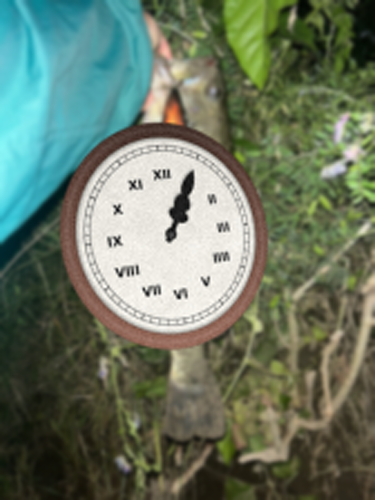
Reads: **1:05**
